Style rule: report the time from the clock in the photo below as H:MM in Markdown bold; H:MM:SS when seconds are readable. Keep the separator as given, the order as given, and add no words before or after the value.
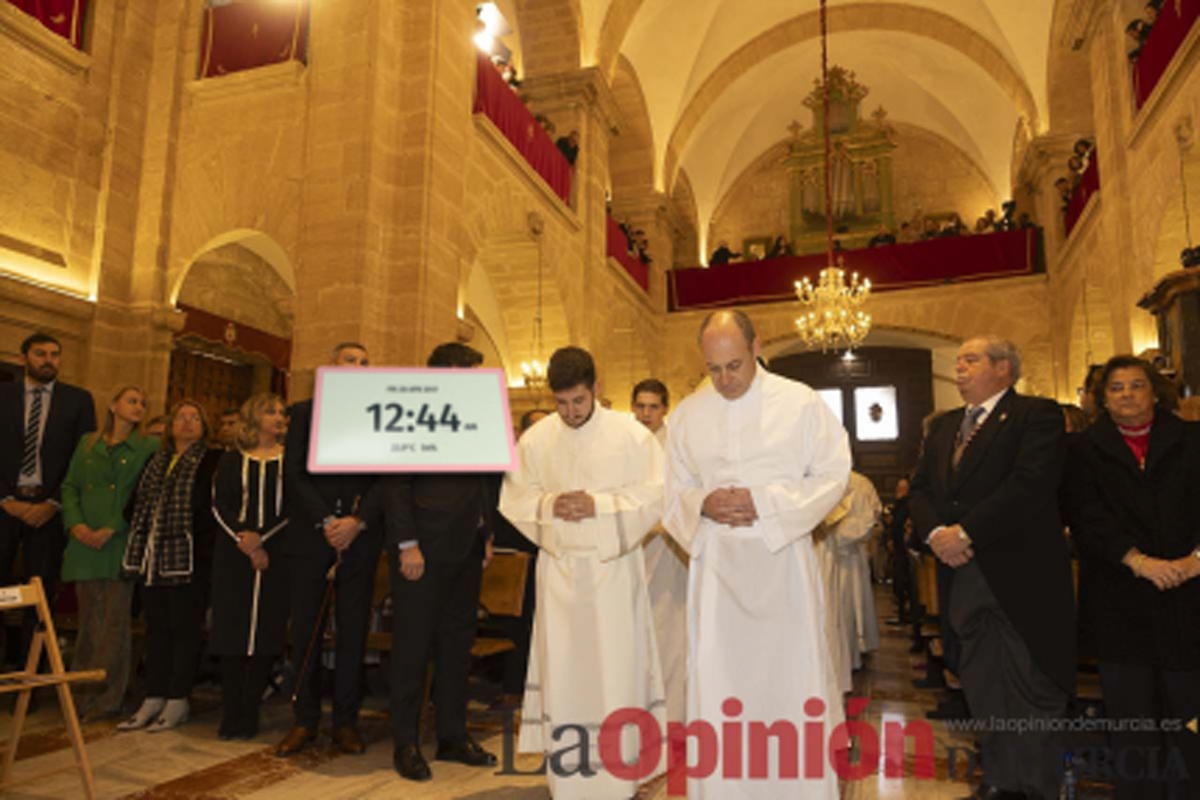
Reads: **12:44**
